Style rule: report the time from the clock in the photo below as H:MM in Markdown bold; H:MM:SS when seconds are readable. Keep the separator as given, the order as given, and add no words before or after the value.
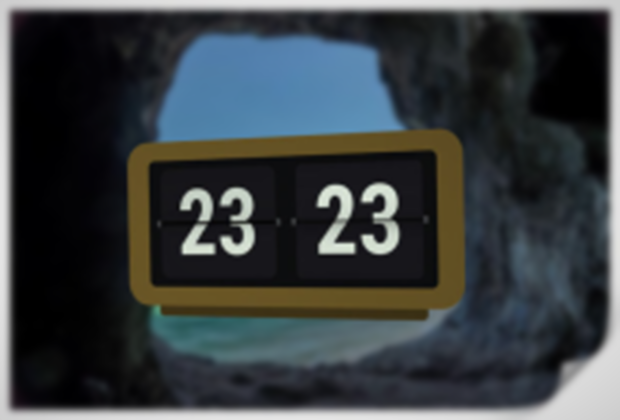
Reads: **23:23**
